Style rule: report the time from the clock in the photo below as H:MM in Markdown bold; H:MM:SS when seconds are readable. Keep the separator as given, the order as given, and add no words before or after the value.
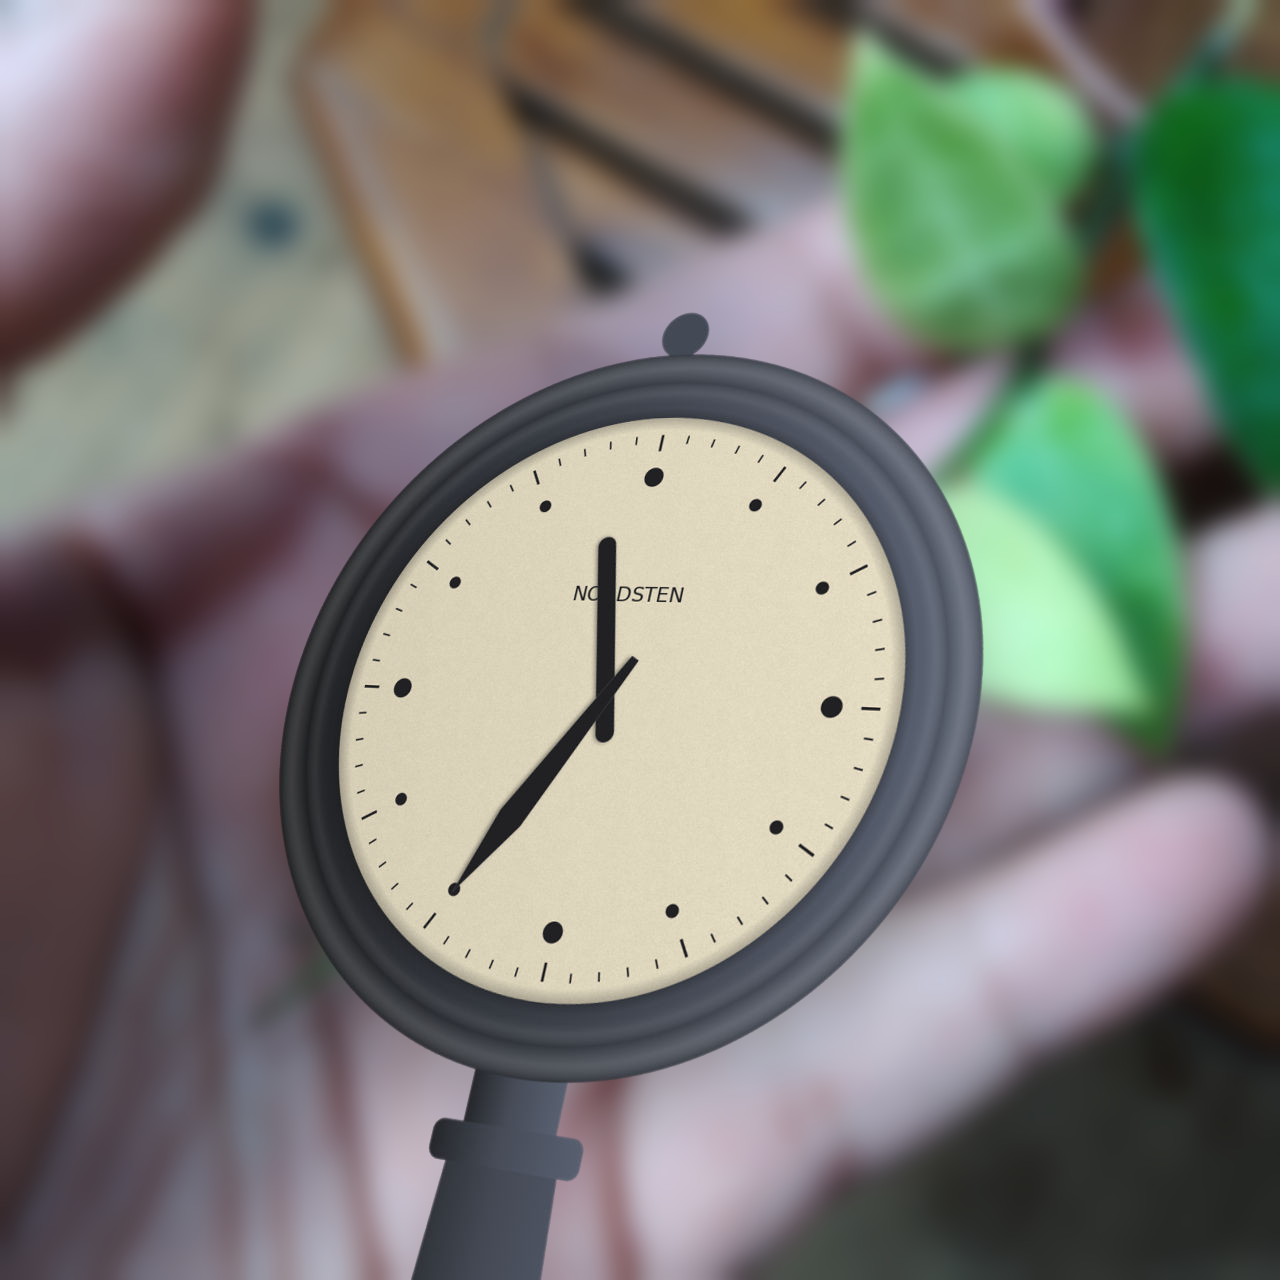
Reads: **11:35**
